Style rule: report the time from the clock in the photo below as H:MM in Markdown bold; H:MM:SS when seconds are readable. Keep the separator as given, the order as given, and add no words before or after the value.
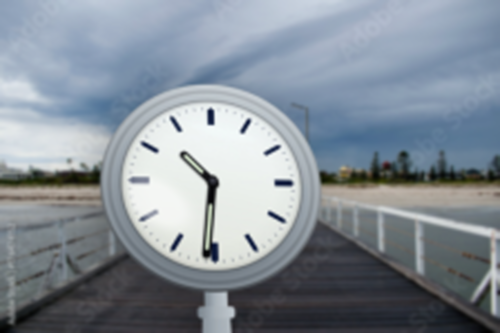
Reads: **10:31**
